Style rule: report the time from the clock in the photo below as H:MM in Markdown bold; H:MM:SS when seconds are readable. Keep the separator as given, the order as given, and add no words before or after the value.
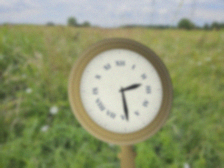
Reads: **2:29**
